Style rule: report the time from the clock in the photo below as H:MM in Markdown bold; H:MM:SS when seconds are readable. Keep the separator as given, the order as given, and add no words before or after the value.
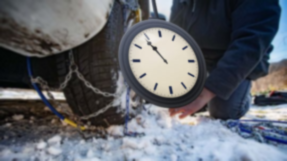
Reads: **10:54**
